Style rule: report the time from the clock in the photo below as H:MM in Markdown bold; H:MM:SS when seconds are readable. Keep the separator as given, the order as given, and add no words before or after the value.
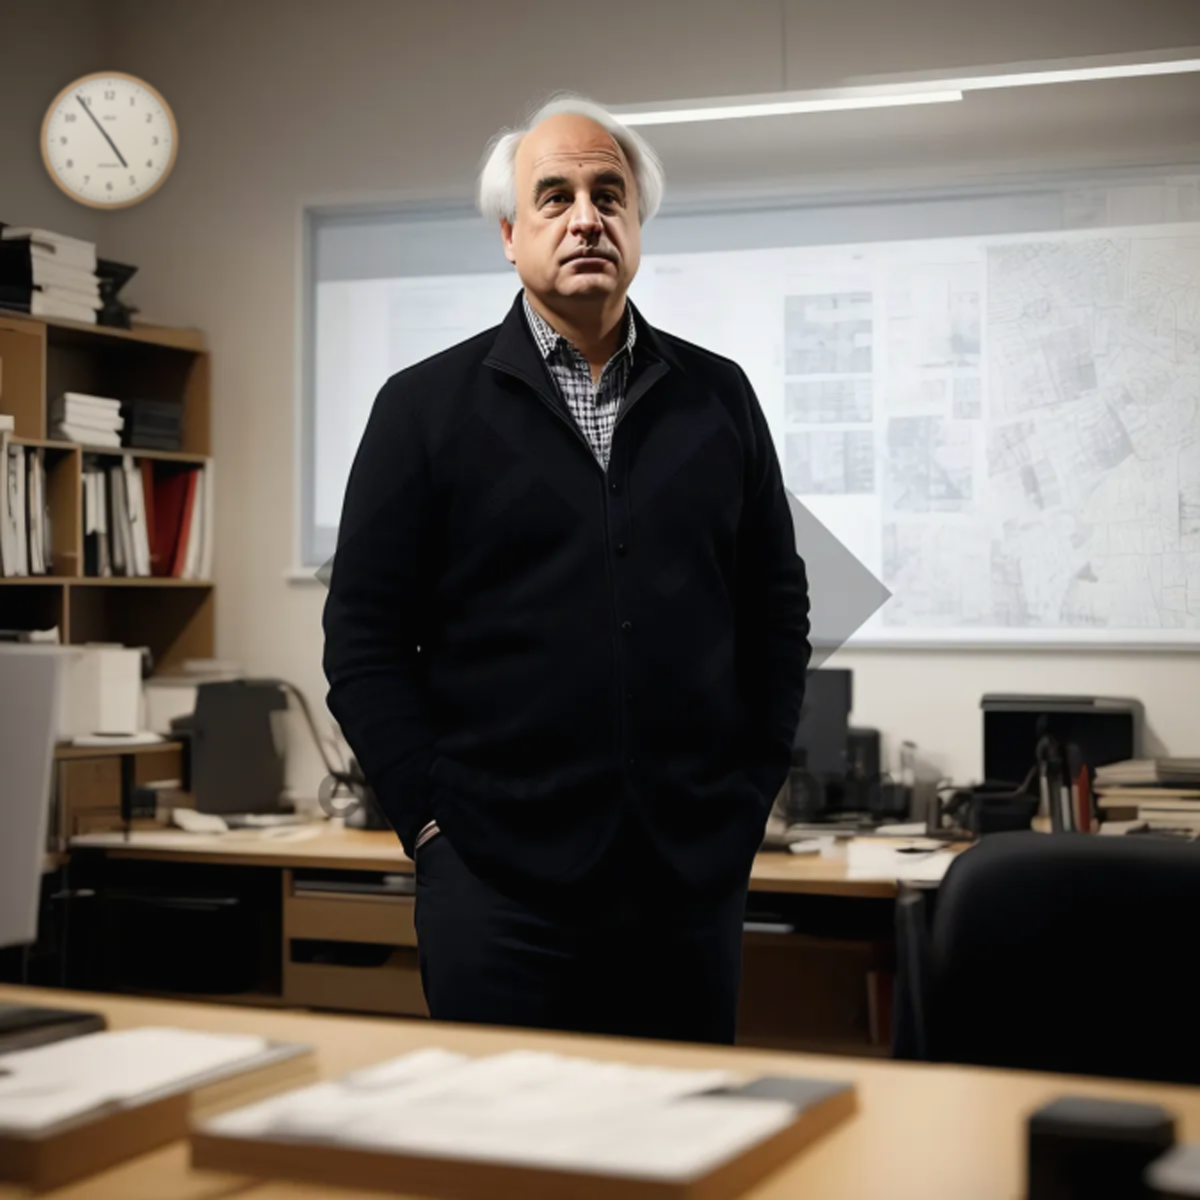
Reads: **4:54**
